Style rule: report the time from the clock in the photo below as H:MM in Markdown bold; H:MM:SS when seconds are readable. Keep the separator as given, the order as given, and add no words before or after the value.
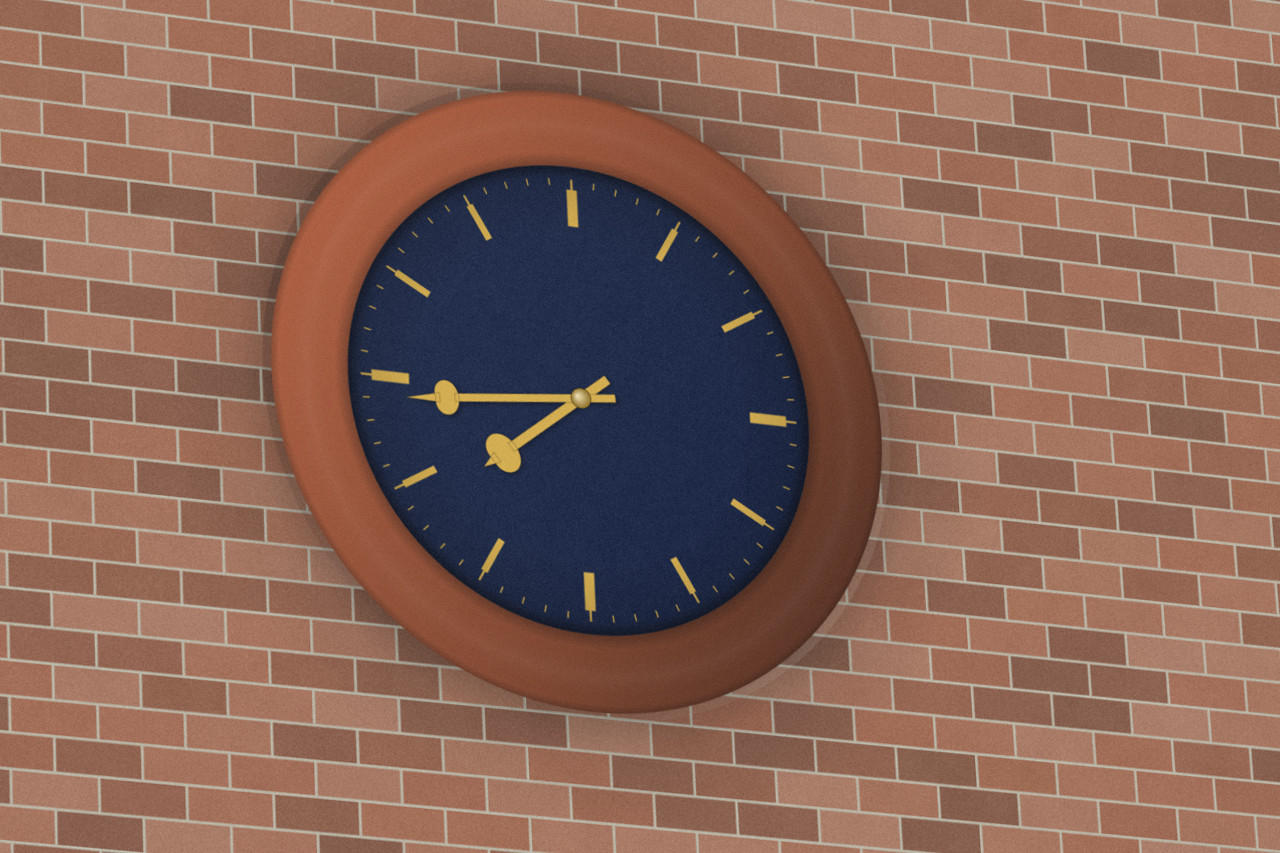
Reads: **7:44**
